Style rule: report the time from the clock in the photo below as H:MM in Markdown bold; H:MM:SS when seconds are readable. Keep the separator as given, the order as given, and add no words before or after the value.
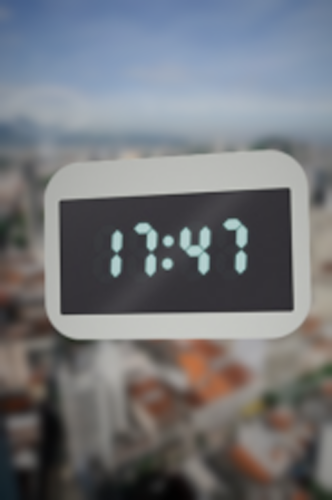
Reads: **17:47**
